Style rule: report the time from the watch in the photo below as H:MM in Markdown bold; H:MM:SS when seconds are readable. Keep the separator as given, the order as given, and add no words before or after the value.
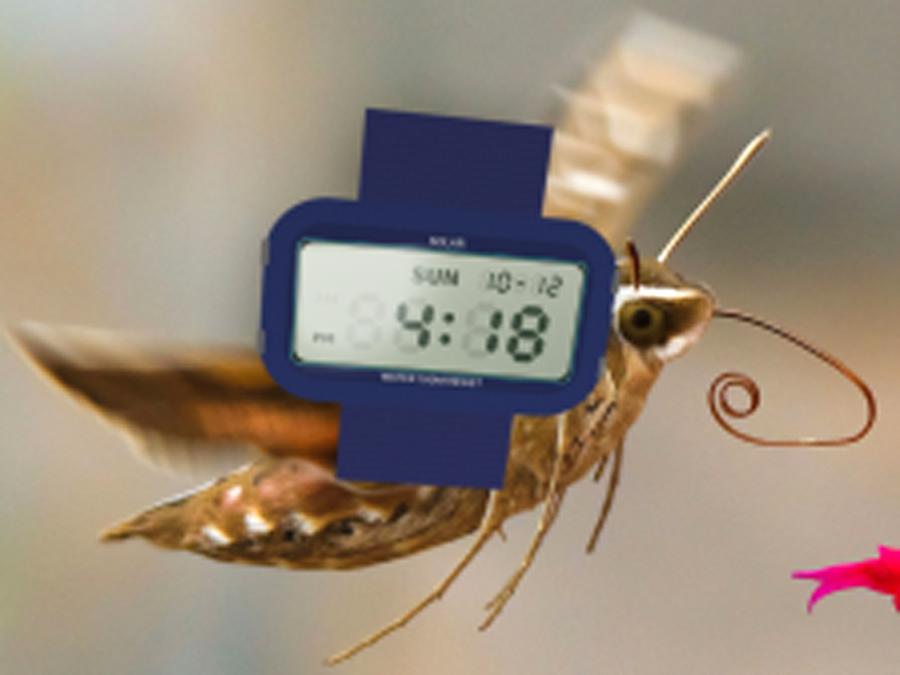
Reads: **4:18**
